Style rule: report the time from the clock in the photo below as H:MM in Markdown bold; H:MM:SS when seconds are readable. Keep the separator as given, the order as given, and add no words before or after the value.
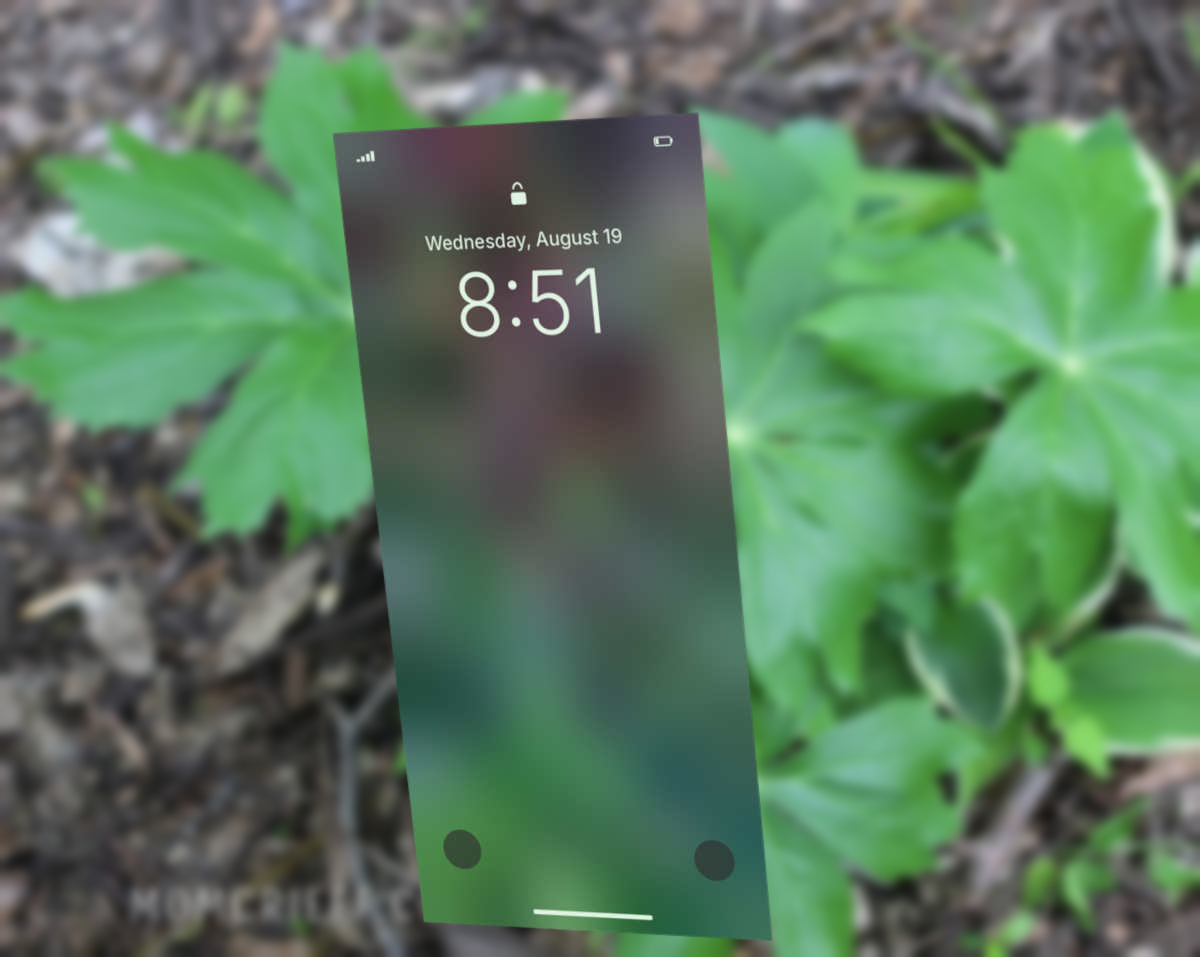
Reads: **8:51**
